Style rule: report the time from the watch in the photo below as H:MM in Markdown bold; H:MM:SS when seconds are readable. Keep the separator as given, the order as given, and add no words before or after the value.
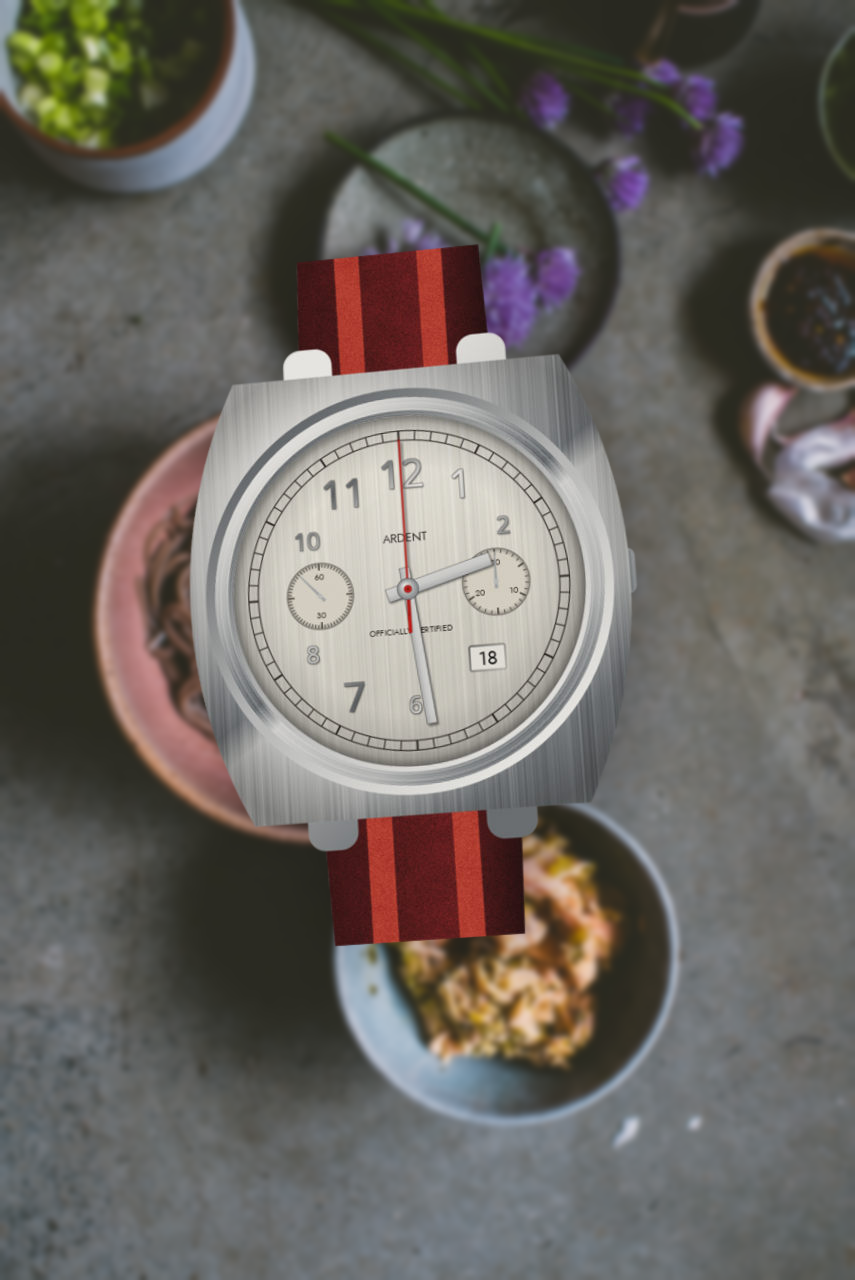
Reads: **2:28:53**
